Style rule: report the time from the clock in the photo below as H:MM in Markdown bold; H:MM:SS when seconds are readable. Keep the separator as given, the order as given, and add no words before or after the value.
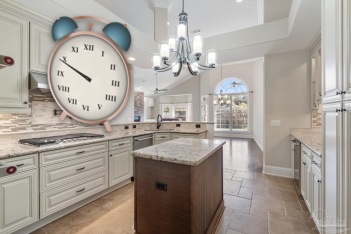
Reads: **9:49**
